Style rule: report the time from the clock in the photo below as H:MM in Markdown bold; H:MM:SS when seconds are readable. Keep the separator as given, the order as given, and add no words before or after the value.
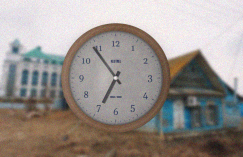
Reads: **6:54**
